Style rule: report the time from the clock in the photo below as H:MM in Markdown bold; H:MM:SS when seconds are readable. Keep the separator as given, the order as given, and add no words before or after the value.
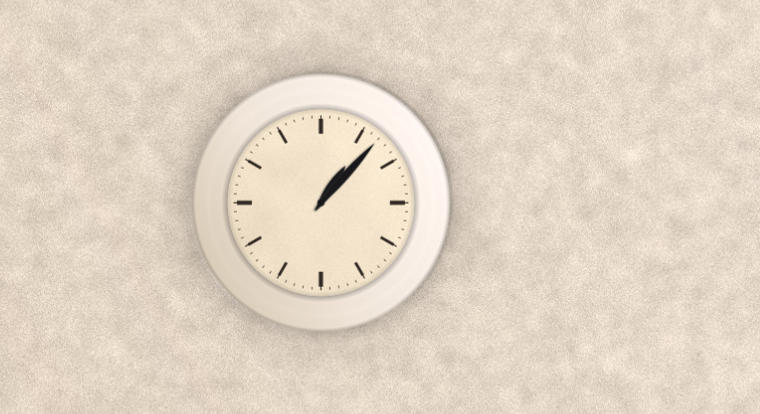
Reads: **1:07**
